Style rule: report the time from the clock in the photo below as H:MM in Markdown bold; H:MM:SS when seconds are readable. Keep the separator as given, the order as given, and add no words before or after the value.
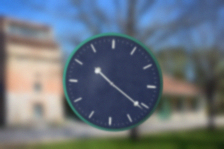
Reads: **10:21**
